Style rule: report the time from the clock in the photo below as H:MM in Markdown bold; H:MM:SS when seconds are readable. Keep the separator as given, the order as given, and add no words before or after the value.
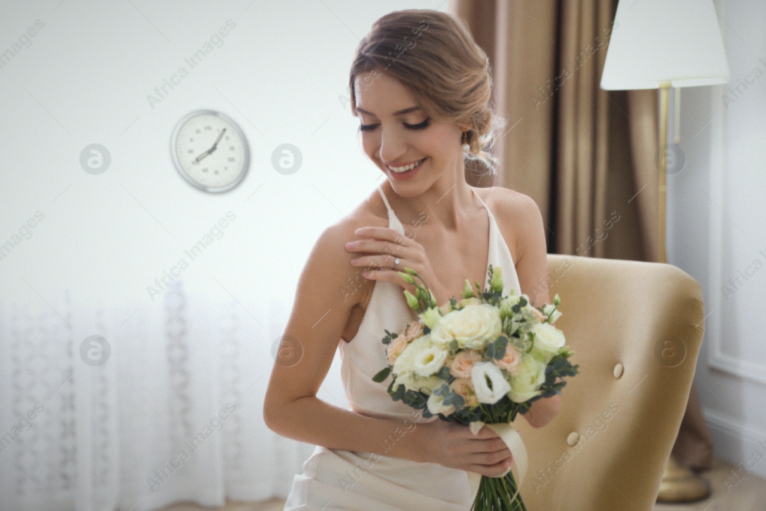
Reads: **8:07**
